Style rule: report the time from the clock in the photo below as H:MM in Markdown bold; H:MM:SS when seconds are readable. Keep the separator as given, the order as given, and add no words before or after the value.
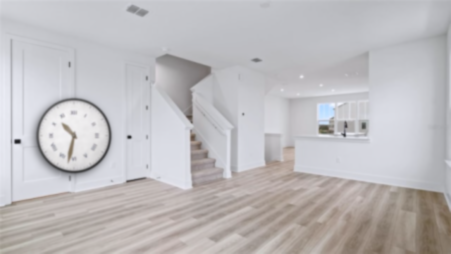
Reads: **10:32**
